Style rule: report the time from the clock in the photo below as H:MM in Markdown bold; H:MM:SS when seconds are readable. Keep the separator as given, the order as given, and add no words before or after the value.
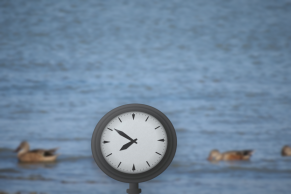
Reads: **7:51**
